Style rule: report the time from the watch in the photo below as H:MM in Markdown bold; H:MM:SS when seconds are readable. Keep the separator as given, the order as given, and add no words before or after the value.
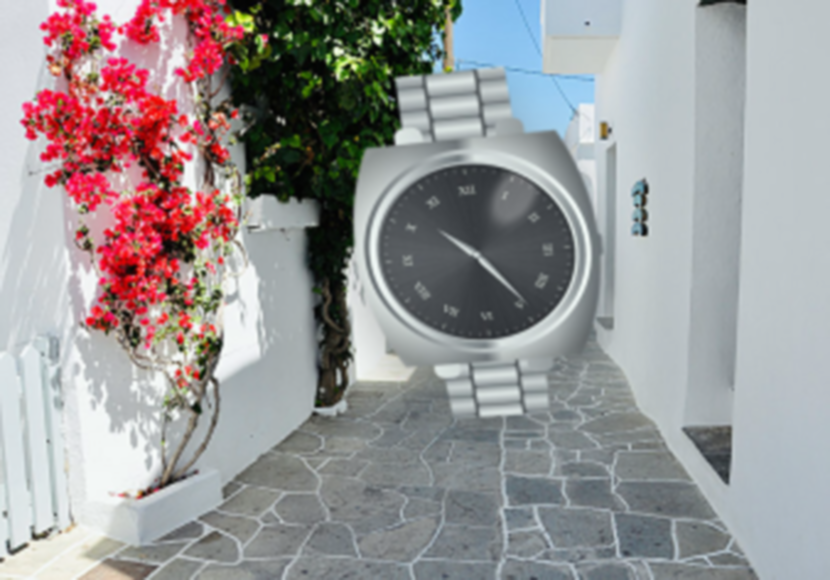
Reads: **10:24**
